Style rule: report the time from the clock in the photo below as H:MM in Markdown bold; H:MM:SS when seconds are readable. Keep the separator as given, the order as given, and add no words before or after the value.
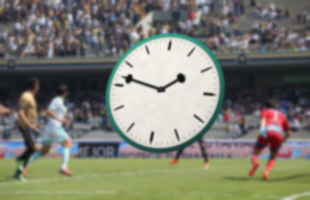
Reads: **1:47**
